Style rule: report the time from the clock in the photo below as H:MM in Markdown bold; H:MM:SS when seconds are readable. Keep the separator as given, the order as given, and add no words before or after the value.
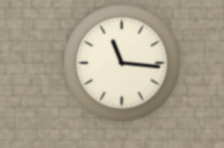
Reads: **11:16**
